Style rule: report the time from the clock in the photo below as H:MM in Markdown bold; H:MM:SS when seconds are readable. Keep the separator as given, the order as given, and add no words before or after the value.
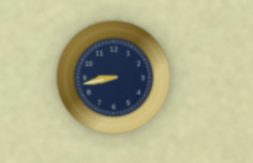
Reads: **8:43**
